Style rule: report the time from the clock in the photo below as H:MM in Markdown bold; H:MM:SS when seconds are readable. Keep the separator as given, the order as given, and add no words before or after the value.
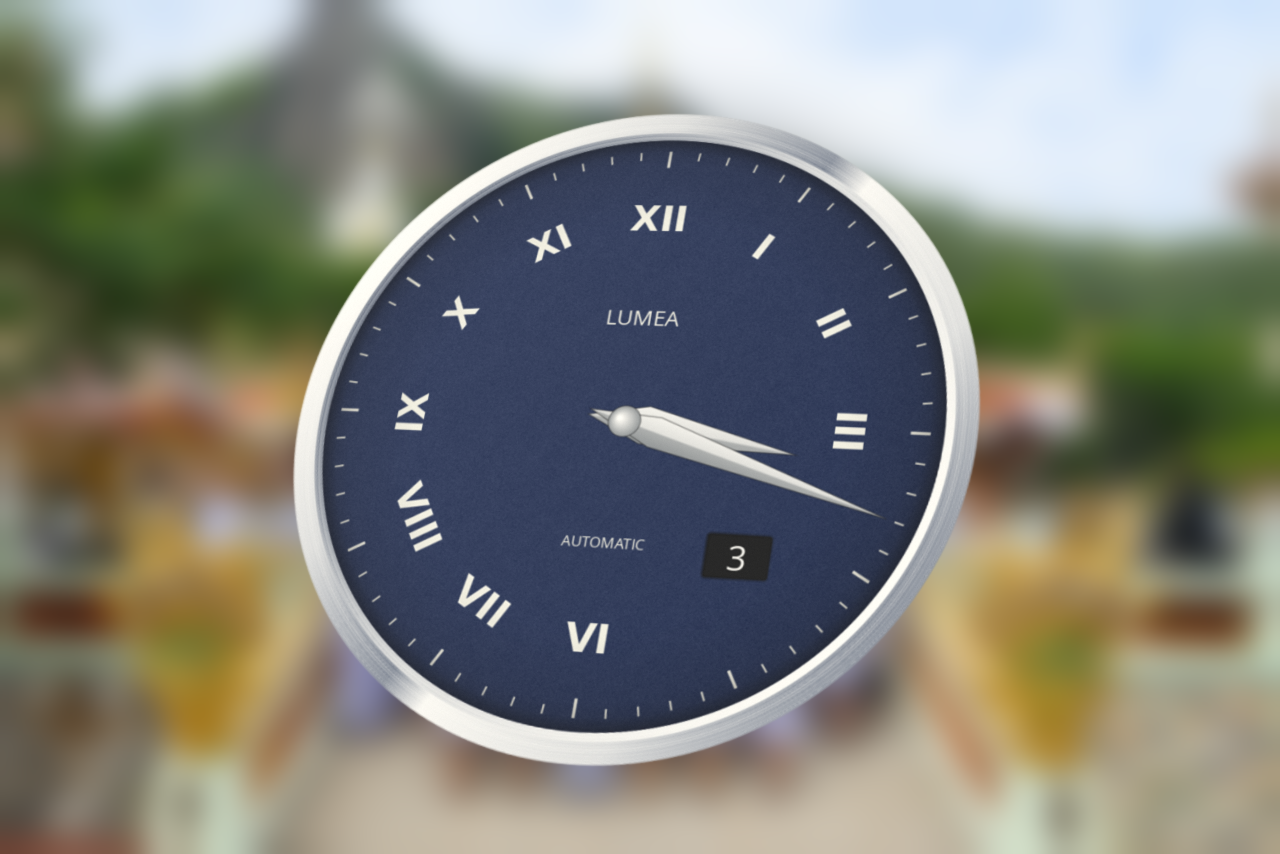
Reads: **3:18**
